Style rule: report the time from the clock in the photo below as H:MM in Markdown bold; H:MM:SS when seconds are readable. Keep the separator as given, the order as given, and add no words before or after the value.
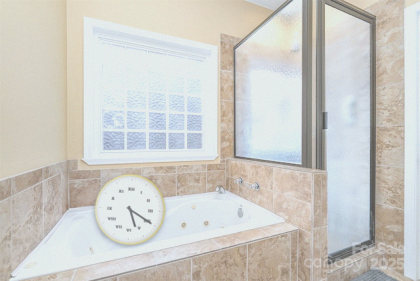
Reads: **5:20**
